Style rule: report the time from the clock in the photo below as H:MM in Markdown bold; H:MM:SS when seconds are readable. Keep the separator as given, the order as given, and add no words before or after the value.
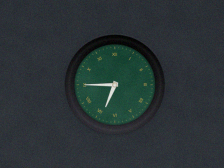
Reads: **6:45**
